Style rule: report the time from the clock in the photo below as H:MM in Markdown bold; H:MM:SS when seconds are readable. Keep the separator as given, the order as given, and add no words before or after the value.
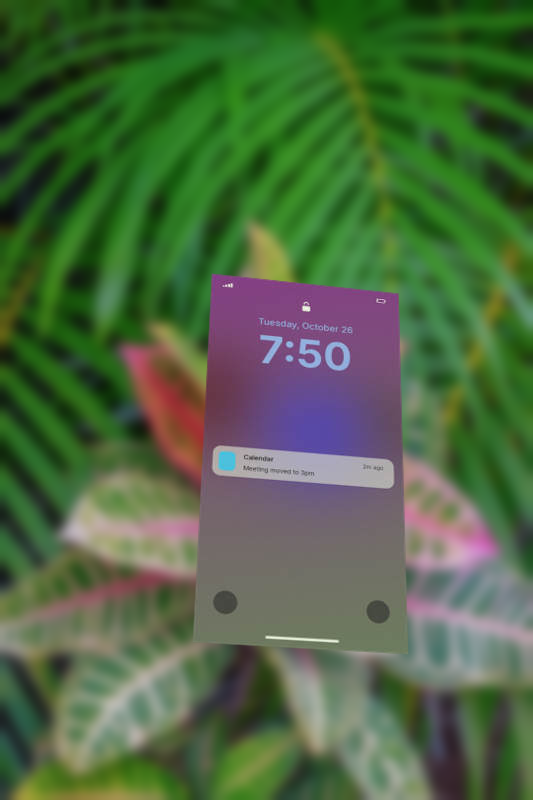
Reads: **7:50**
